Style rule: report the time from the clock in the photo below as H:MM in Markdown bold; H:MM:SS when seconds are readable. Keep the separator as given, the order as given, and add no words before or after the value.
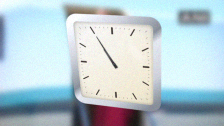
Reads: **10:55**
